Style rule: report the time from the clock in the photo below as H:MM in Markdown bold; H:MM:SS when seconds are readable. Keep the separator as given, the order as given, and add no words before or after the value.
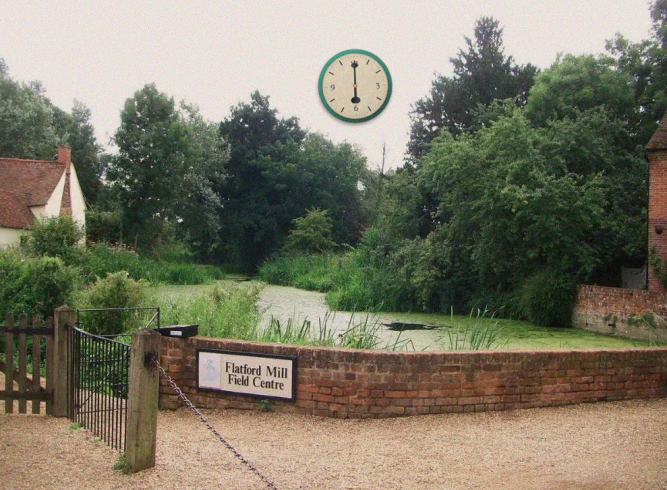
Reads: **6:00**
